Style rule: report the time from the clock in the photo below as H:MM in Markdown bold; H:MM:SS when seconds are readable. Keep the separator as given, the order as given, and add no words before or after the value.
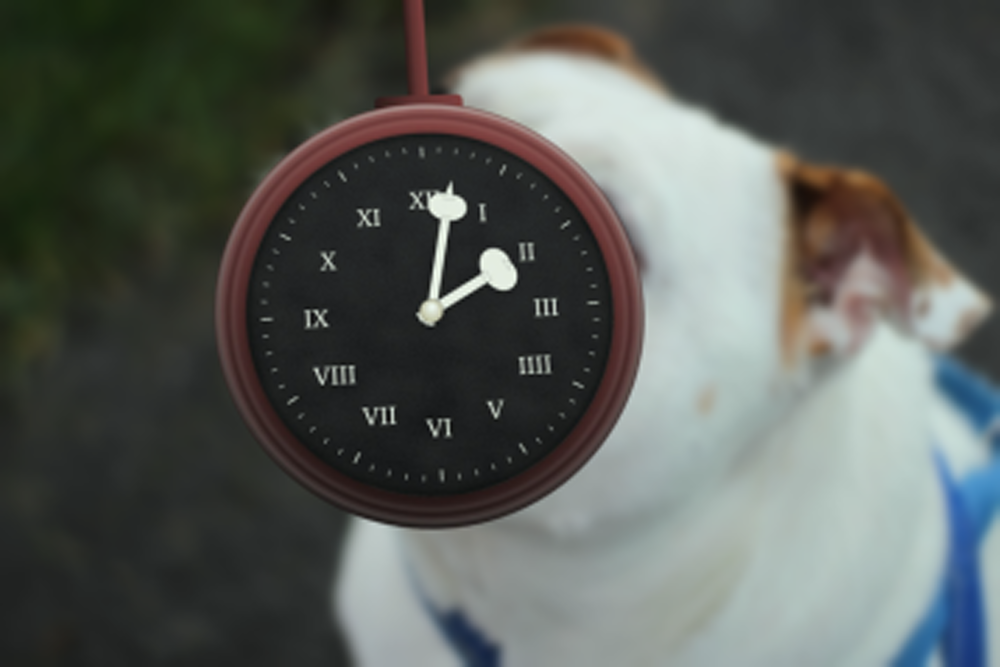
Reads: **2:02**
